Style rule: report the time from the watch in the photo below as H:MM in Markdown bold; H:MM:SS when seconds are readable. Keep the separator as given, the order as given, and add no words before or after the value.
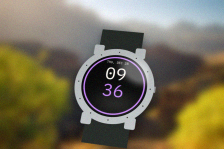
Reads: **9:36**
